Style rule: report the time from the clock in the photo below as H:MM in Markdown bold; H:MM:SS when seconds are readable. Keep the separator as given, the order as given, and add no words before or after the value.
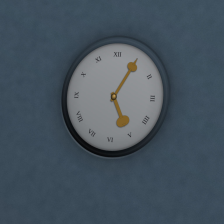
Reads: **5:05**
